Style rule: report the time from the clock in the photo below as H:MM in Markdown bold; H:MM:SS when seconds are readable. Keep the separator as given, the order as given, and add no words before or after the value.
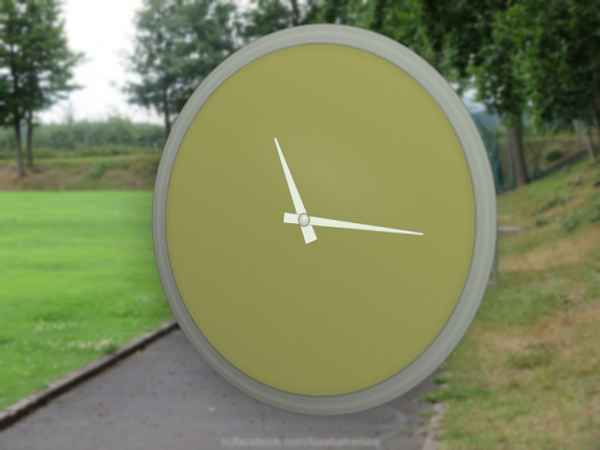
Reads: **11:16**
